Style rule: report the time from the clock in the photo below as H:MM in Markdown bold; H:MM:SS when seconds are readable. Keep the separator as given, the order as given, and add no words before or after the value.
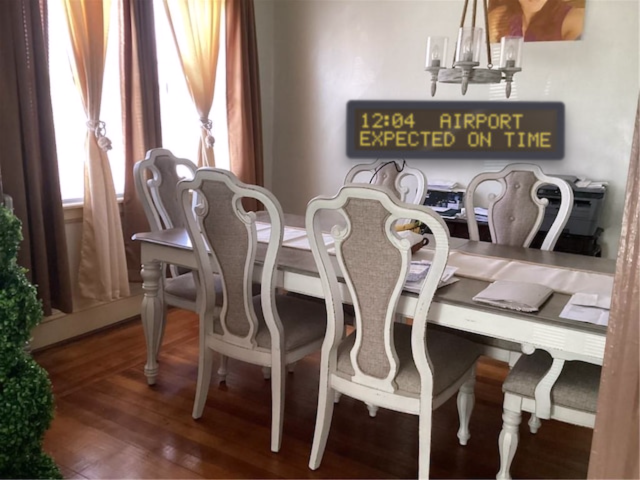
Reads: **12:04**
